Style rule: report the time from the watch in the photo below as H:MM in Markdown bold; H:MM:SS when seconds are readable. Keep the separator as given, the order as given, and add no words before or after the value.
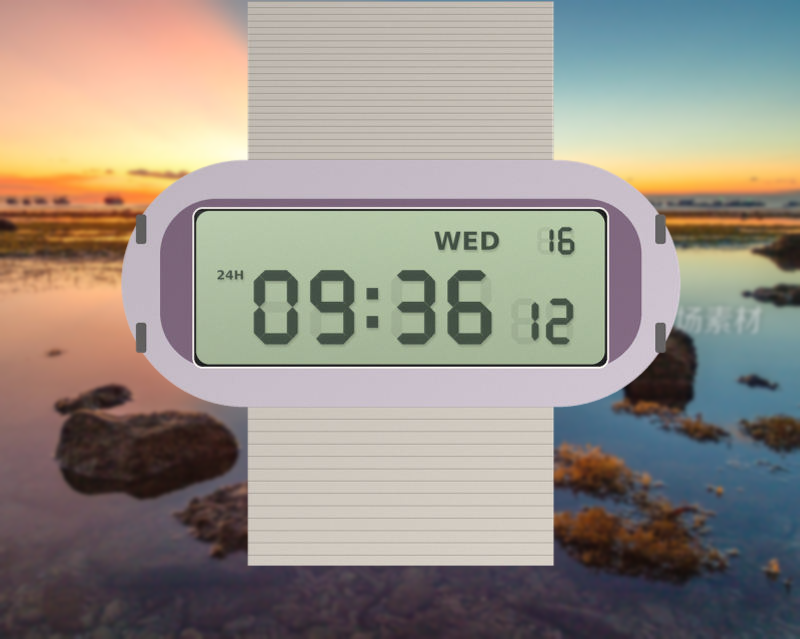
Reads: **9:36:12**
